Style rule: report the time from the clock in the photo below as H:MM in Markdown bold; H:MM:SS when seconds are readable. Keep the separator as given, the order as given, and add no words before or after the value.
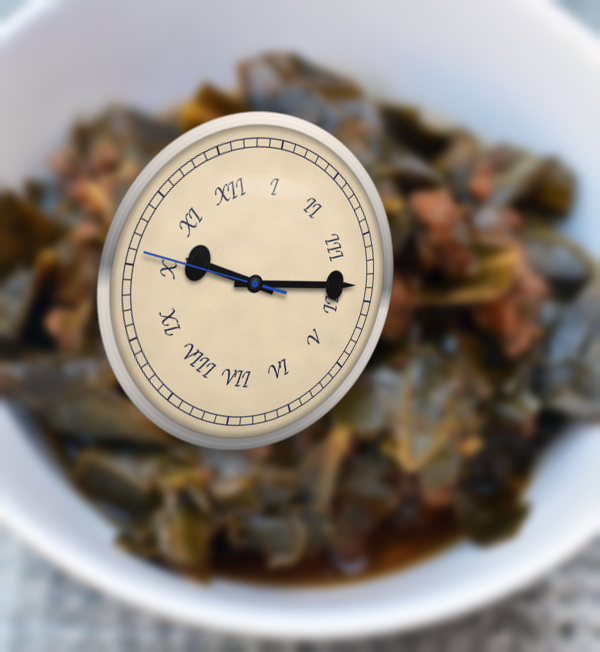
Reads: **10:18:51**
